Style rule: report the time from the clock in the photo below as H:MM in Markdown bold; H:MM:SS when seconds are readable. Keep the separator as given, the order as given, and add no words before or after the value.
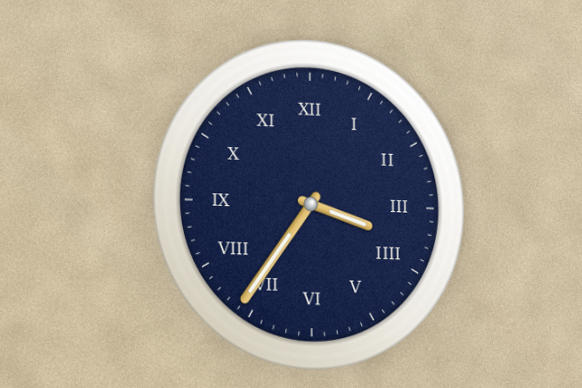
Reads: **3:36**
